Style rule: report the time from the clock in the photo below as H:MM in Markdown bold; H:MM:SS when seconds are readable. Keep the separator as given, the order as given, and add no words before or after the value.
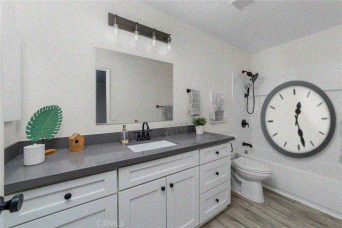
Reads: **12:28**
